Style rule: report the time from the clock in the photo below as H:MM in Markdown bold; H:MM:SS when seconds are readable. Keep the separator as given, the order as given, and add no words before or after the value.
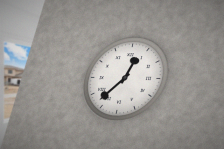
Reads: **12:37**
